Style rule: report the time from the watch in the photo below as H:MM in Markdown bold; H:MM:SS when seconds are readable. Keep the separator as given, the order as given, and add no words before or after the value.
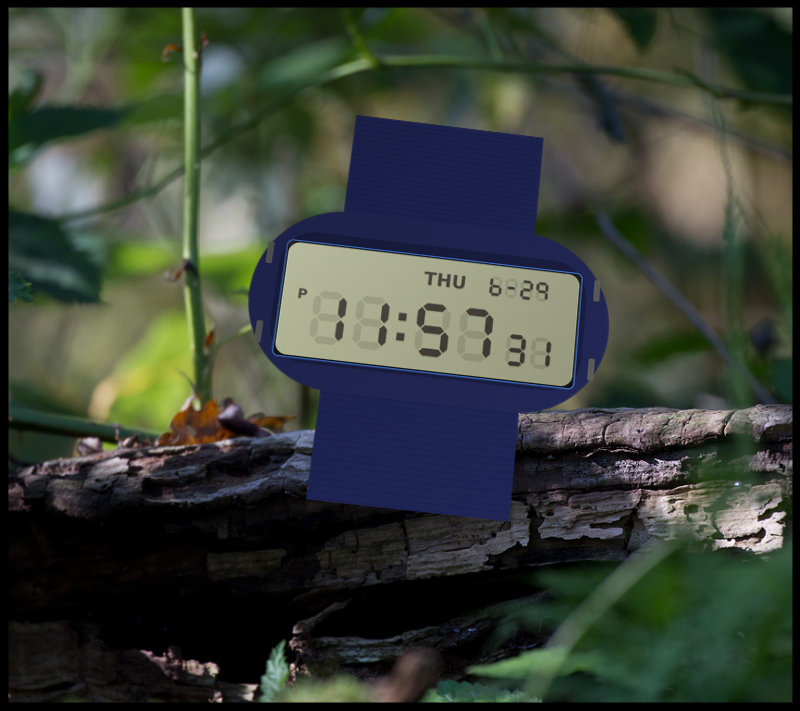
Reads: **11:57:31**
